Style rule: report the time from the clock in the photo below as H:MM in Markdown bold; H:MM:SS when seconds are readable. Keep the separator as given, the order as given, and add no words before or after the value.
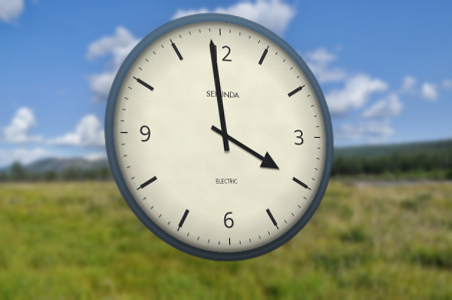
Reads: **3:59**
